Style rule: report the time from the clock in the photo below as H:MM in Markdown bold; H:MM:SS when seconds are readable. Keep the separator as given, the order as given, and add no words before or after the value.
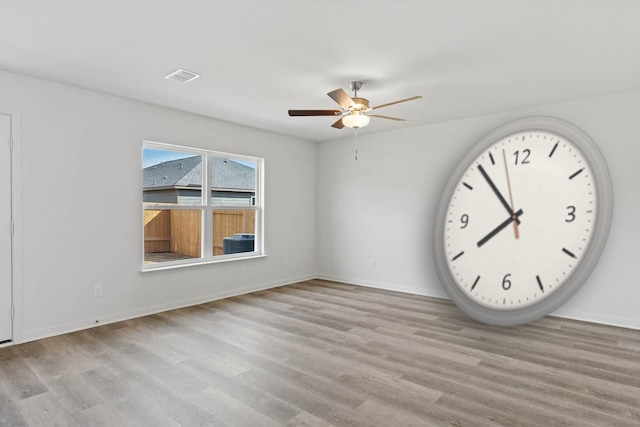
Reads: **7:52:57**
